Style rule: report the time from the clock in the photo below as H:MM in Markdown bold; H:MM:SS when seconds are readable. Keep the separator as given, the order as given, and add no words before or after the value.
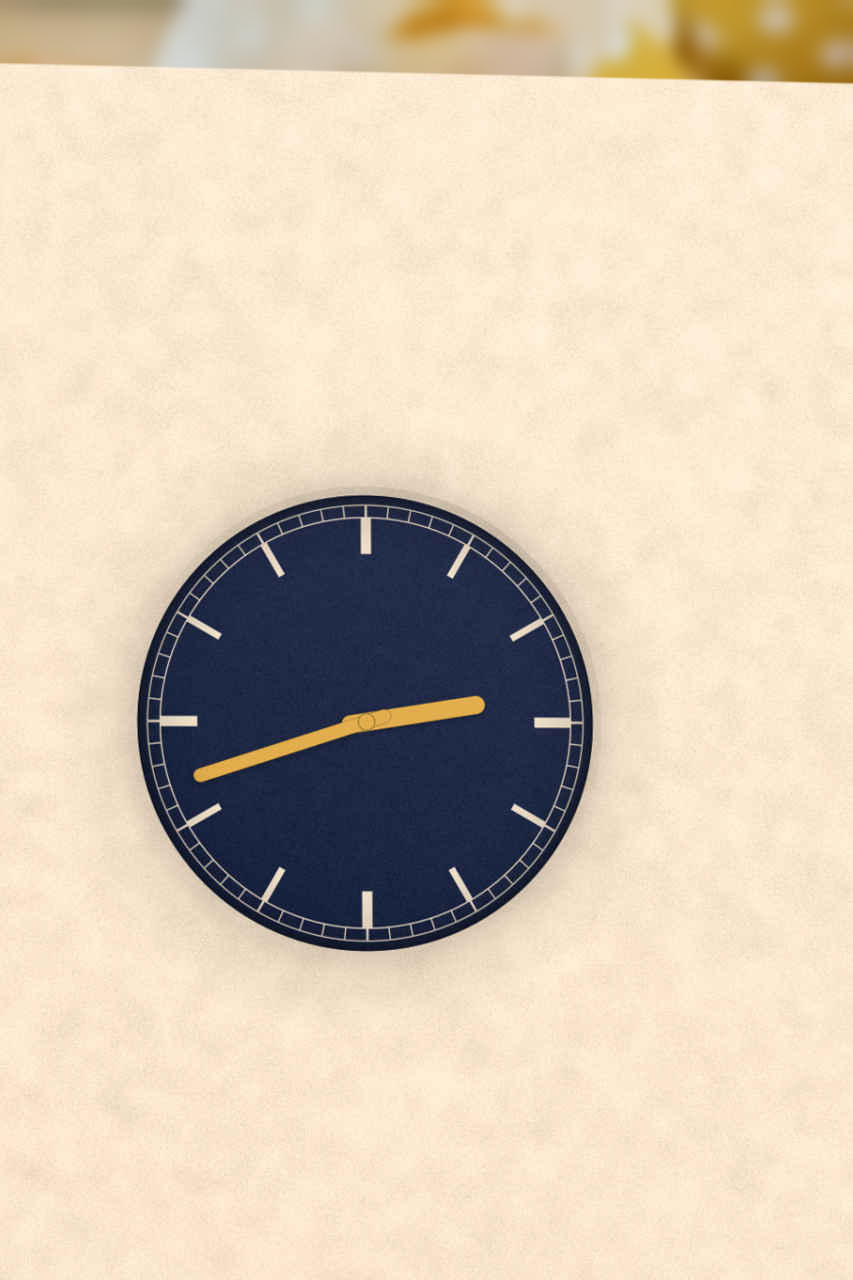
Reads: **2:42**
